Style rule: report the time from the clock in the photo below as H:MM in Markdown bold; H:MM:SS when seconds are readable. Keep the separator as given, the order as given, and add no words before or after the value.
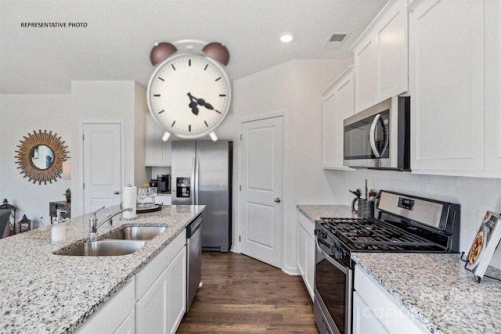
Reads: **5:20**
